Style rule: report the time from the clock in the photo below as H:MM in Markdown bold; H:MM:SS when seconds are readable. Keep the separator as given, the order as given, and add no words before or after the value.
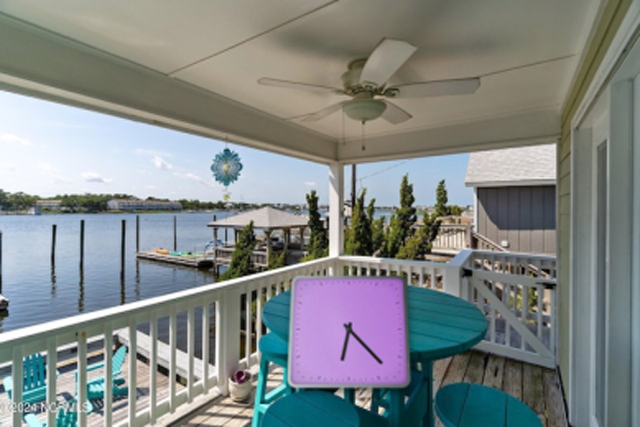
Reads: **6:23**
